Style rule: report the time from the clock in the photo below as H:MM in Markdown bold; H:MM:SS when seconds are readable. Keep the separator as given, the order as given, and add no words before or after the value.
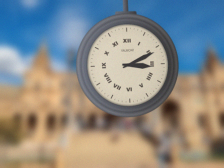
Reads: **3:11**
